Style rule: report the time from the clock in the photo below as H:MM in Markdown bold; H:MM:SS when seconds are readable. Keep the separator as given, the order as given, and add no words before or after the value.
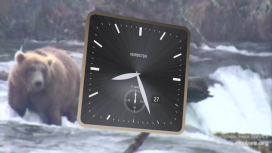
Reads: **8:26**
